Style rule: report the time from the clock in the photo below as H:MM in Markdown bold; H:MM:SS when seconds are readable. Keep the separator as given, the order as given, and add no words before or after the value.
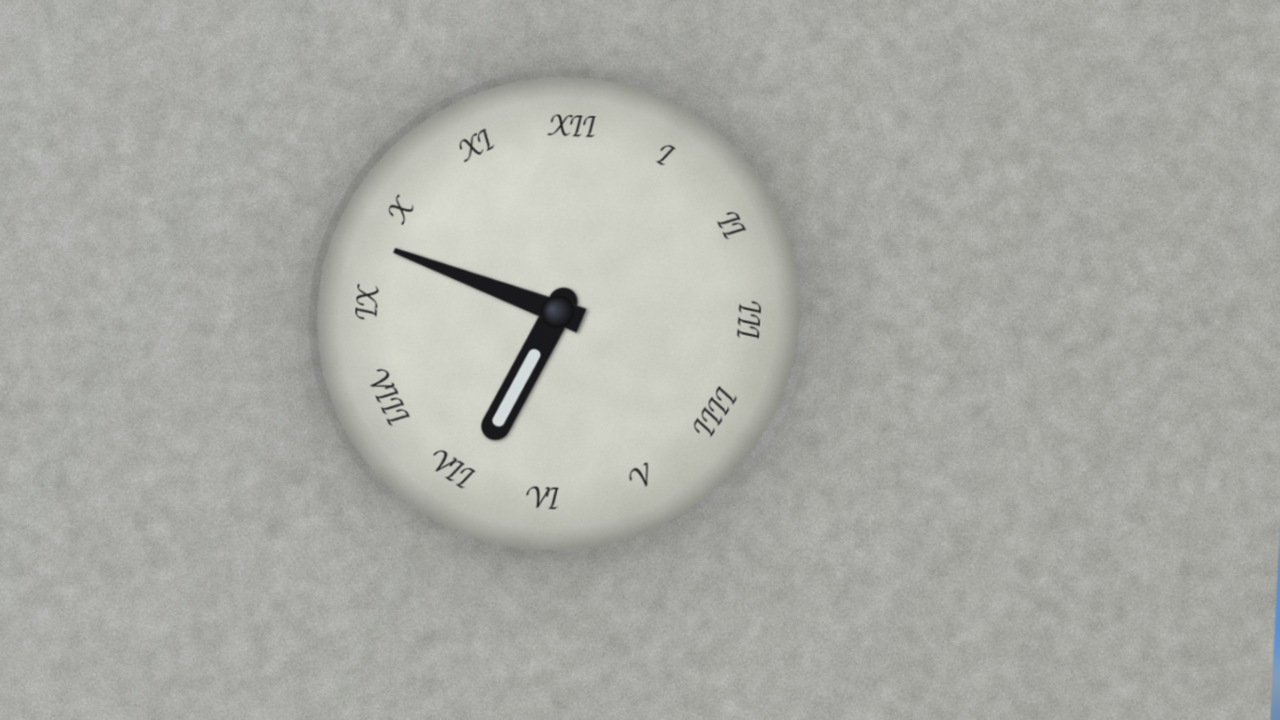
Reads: **6:48**
